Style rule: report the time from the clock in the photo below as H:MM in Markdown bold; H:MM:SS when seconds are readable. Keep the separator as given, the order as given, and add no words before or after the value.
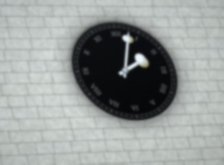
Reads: **2:03**
